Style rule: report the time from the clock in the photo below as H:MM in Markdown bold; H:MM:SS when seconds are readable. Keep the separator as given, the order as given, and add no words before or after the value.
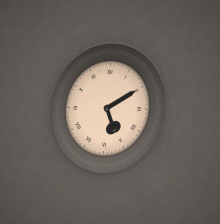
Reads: **5:10**
